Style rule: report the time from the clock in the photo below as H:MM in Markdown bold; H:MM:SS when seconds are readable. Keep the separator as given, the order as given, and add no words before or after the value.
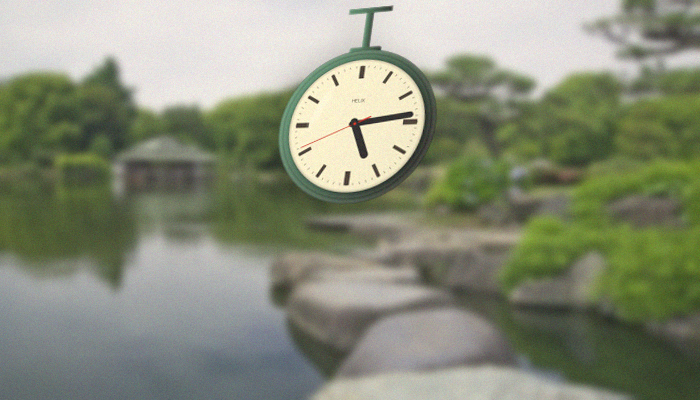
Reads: **5:13:41**
